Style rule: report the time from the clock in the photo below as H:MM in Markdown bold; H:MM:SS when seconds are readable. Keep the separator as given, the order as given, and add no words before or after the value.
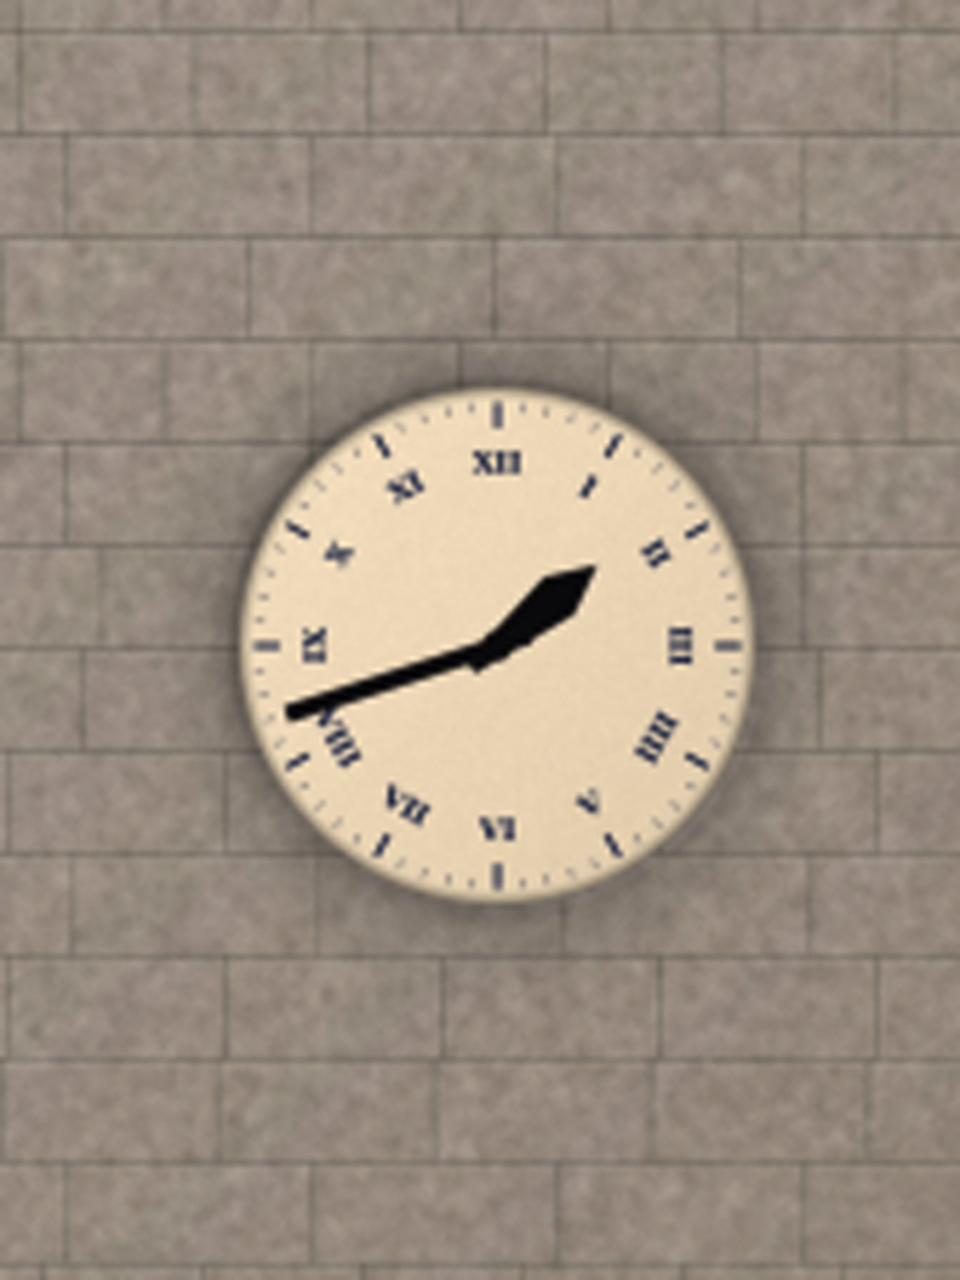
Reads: **1:42**
